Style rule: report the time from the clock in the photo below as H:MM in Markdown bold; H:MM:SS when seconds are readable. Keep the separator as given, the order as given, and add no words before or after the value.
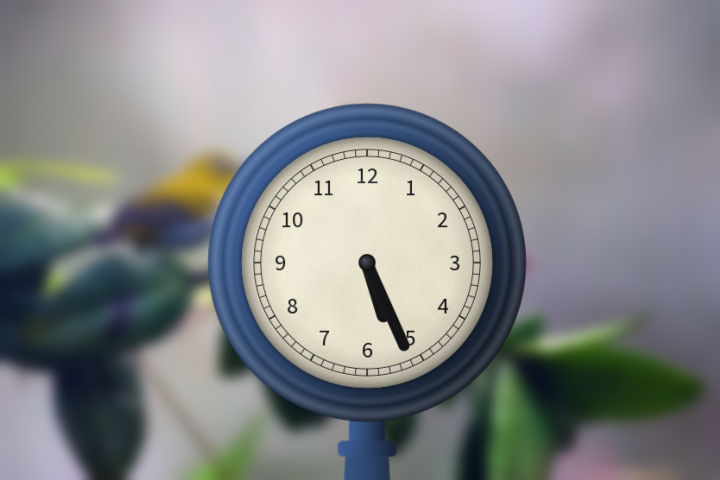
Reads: **5:26**
